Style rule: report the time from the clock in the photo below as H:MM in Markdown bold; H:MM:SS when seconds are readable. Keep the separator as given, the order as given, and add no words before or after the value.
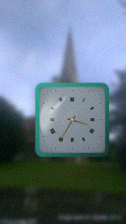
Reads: **3:35**
